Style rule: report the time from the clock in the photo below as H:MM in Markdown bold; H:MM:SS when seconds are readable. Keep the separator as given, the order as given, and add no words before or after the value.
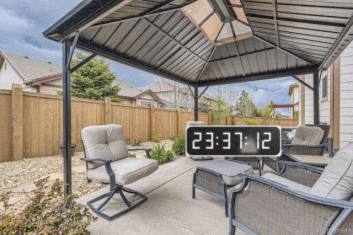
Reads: **23:37:12**
